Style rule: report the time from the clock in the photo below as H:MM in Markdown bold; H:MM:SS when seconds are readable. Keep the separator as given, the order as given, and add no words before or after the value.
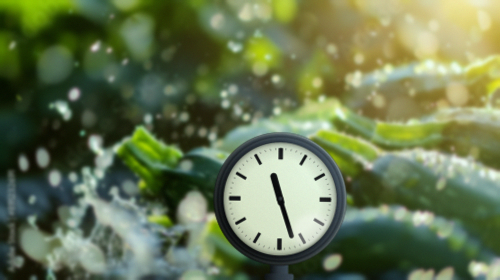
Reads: **11:27**
